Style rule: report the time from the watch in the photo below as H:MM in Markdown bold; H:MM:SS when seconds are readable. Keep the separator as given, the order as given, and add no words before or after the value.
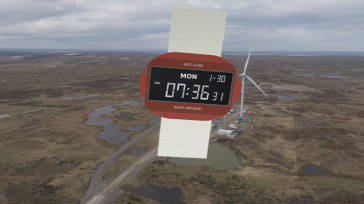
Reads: **7:36:31**
